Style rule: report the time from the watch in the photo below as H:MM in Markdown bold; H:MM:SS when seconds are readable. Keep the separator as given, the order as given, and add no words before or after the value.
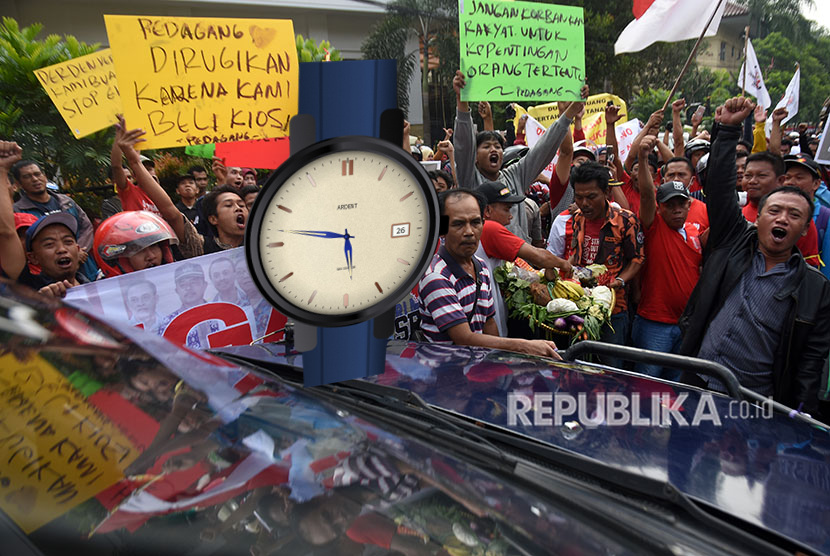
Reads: **5:47**
